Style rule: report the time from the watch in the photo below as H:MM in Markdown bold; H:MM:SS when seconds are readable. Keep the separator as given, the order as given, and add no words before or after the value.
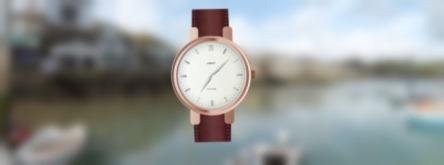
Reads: **7:08**
